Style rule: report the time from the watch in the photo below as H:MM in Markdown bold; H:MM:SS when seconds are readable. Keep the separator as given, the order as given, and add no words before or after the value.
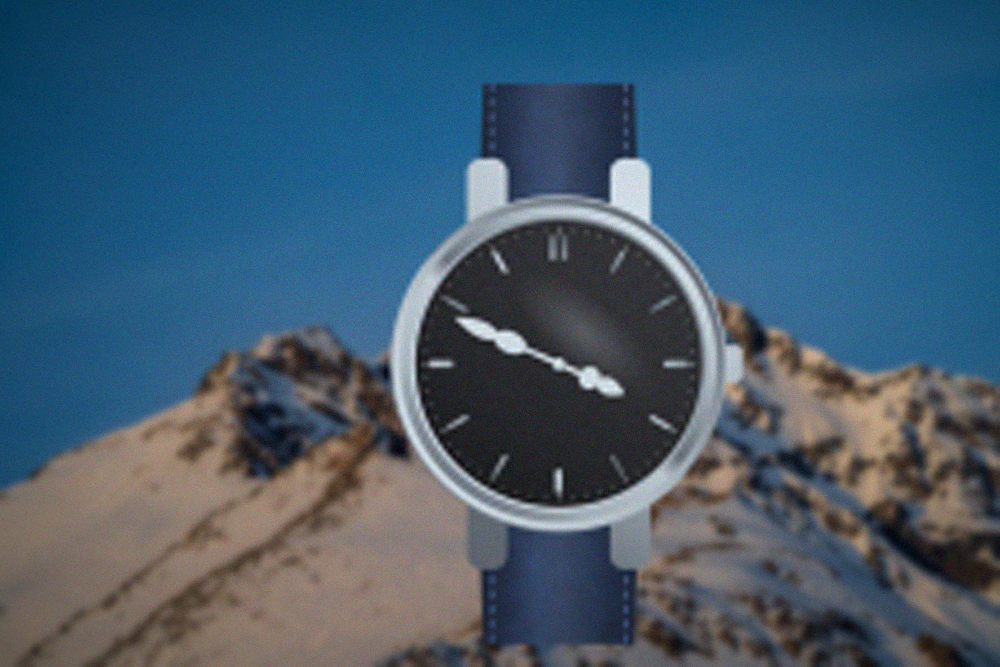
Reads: **3:49**
